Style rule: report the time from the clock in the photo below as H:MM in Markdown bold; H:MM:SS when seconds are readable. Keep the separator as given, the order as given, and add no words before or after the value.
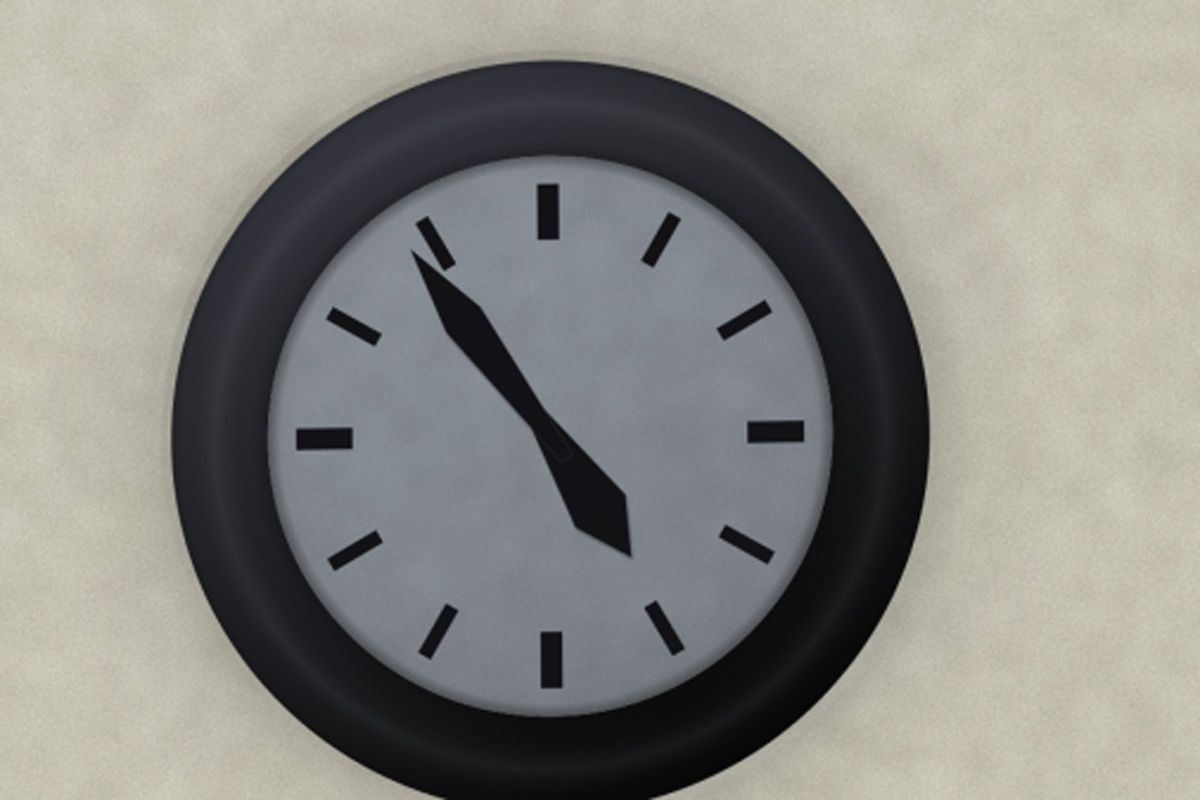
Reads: **4:54**
